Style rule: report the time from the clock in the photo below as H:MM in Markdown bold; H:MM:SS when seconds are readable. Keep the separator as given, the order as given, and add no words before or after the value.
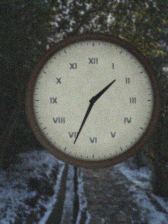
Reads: **1:34**
